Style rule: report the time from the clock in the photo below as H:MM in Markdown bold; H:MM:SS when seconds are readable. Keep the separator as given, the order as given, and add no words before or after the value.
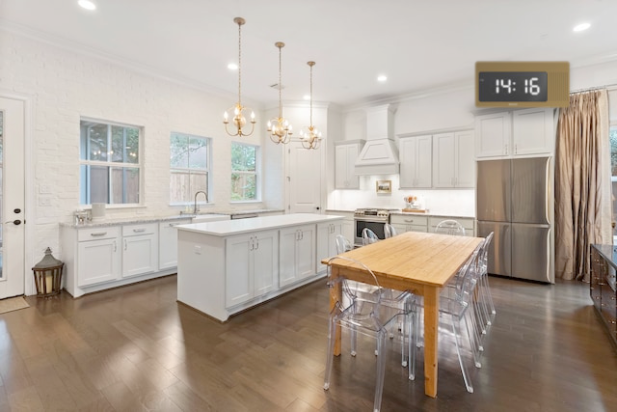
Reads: **14:16**
